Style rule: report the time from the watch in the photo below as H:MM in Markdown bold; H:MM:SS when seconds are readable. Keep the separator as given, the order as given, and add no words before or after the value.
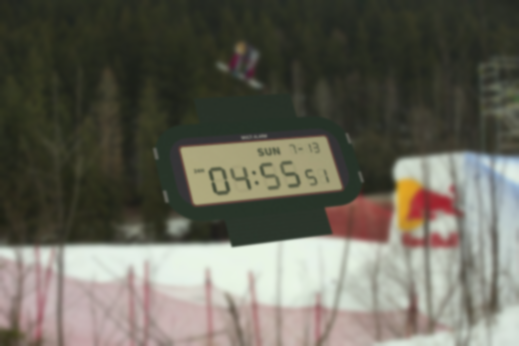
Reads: **4:55:51**
